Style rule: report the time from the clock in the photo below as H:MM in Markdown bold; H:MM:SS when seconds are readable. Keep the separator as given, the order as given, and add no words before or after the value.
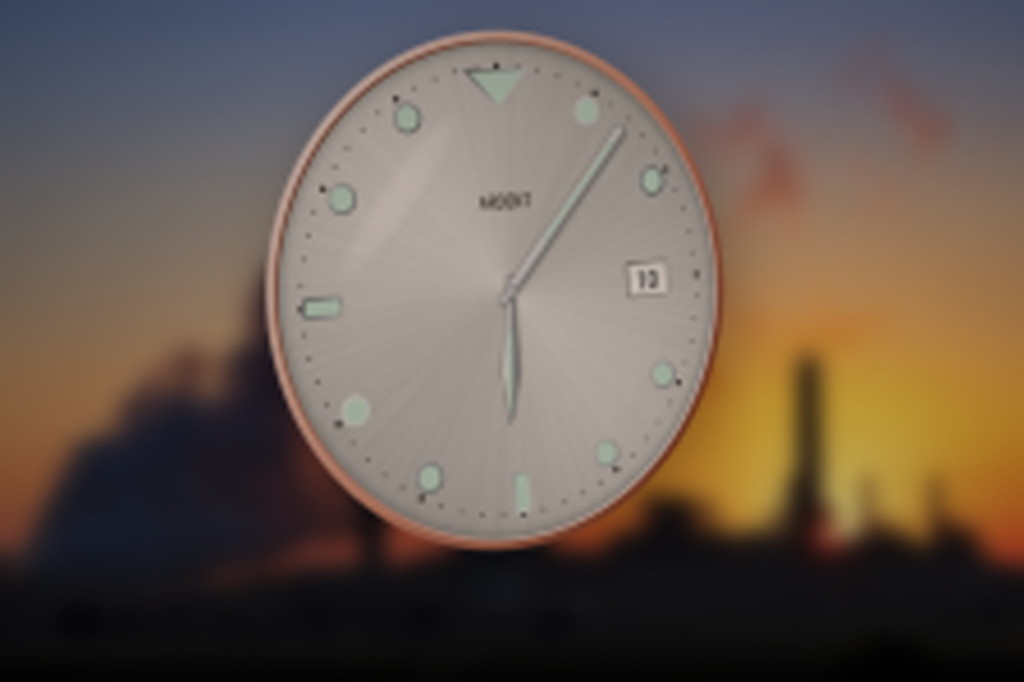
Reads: **6:07**
